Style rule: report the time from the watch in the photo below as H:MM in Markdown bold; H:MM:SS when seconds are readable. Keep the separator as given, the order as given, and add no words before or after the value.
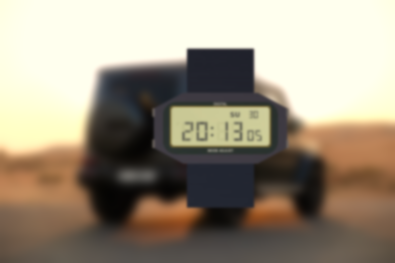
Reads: **20:13**
